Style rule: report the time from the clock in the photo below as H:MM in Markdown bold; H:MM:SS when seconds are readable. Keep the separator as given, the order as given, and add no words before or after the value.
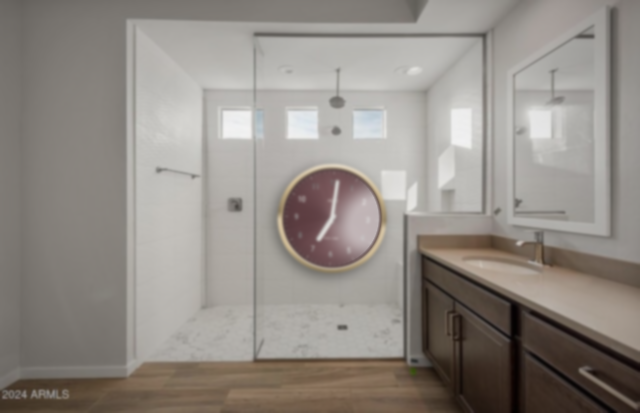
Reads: **7:01**
